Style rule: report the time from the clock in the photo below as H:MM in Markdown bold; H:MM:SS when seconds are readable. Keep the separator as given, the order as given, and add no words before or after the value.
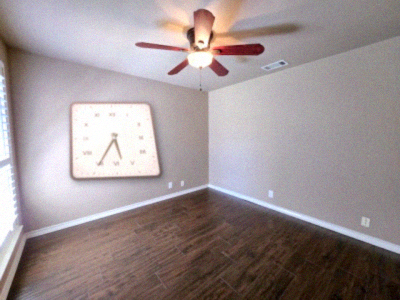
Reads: **5:35**
